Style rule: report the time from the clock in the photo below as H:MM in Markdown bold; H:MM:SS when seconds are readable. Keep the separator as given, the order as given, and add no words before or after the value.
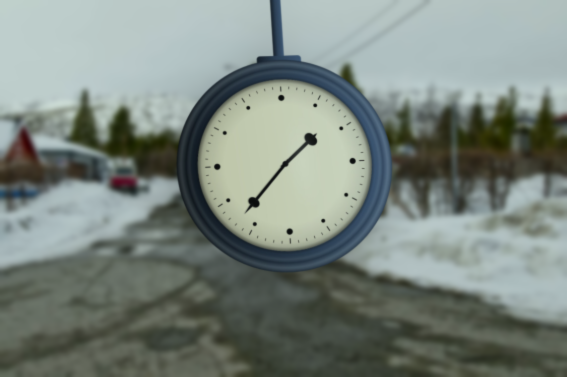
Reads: **1:37**
